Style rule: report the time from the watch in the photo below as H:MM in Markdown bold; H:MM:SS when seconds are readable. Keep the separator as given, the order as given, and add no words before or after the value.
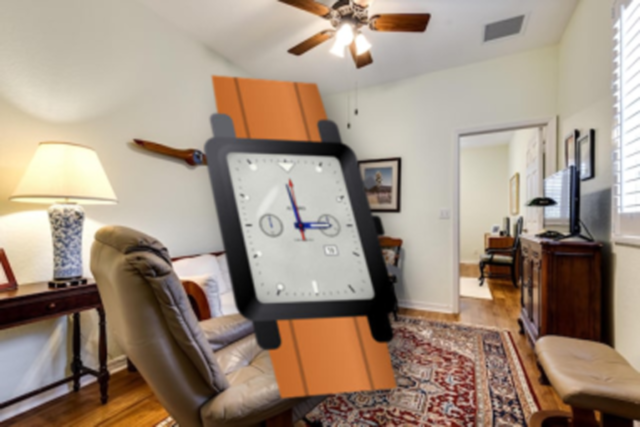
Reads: **2:59**
